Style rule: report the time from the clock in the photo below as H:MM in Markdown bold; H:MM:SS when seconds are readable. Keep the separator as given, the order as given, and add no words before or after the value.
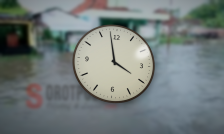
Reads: **3:58**
